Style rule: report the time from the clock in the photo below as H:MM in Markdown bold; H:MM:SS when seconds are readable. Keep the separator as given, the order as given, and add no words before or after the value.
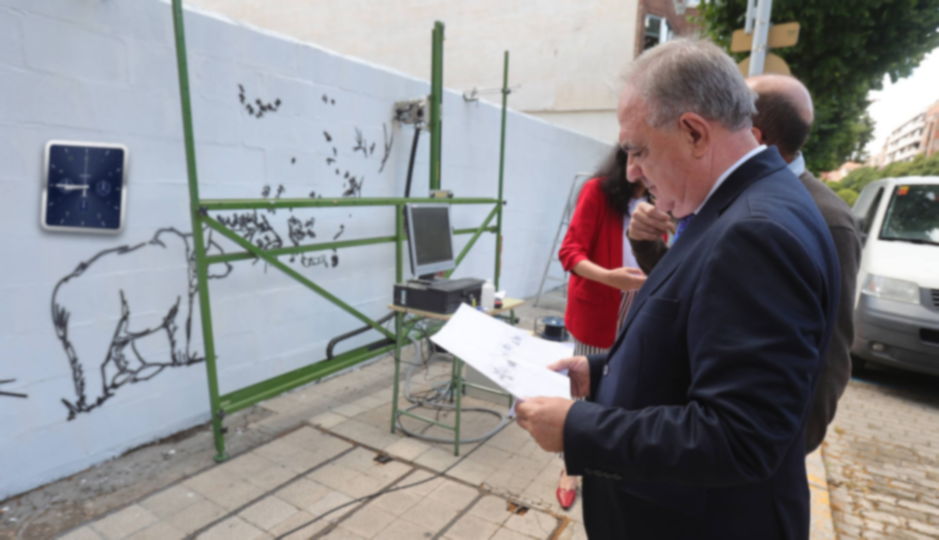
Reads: **8:45**
